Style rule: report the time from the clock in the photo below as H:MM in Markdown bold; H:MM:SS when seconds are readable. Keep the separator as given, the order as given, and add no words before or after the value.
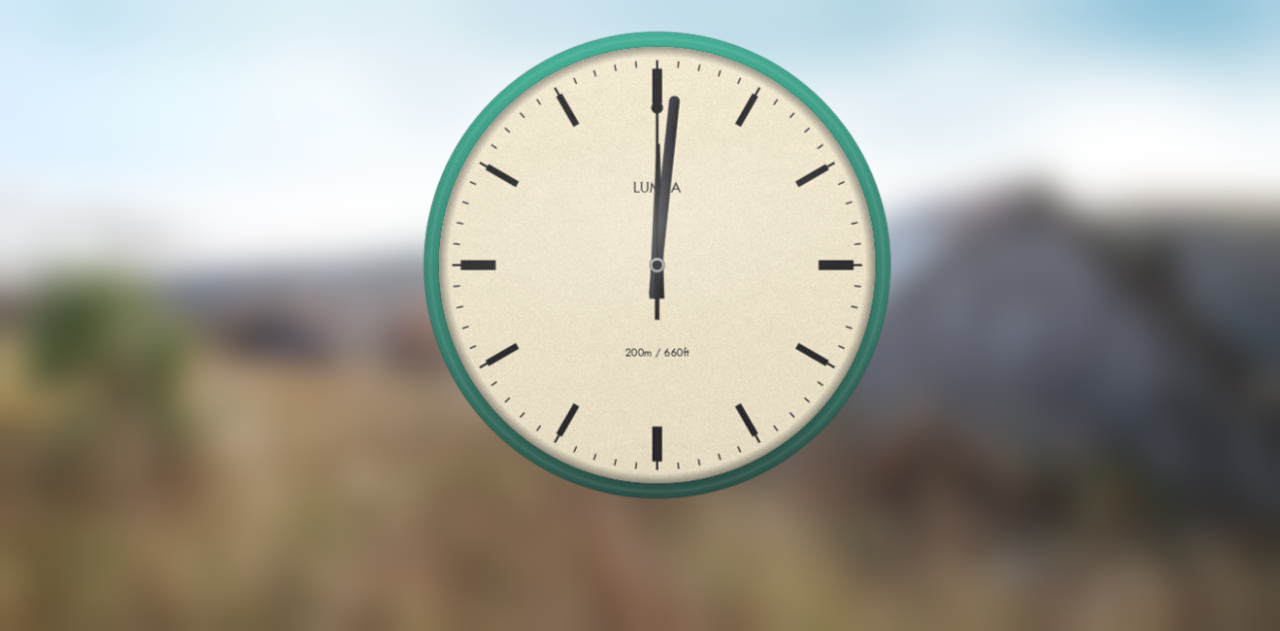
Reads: **12:01:00**
